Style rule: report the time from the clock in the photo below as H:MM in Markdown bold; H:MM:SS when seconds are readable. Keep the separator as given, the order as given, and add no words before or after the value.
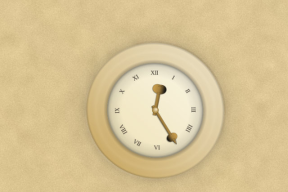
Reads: **12:25**
